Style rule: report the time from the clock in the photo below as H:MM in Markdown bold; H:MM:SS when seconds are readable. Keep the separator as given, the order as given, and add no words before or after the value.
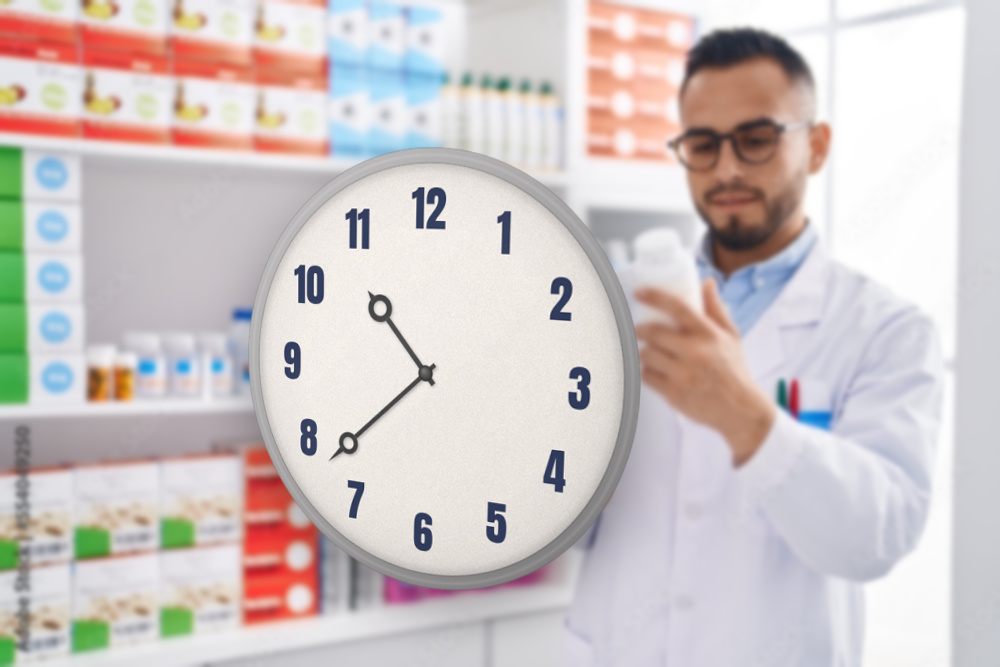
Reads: **10:38**
